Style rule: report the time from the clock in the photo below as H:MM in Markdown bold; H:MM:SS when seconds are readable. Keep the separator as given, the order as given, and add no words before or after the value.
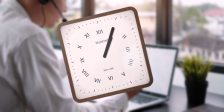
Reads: **1:05**
